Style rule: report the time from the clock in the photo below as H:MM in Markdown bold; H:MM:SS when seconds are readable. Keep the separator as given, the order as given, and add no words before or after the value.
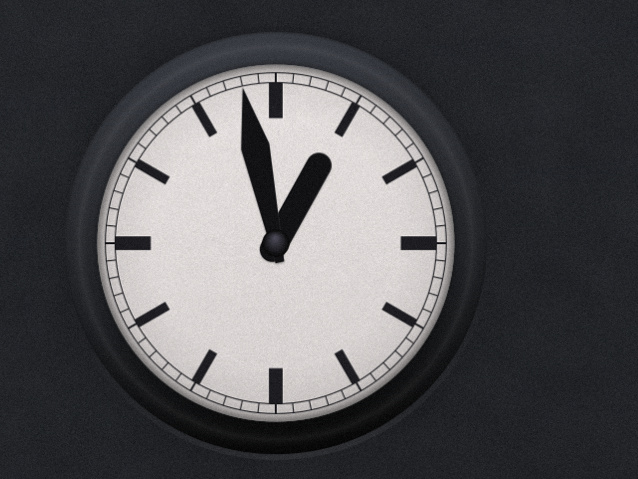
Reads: **12:58**
